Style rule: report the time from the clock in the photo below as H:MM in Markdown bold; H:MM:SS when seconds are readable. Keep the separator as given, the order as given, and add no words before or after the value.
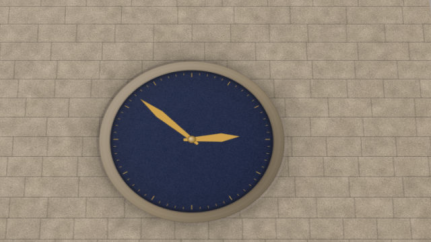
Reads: **2:52**
